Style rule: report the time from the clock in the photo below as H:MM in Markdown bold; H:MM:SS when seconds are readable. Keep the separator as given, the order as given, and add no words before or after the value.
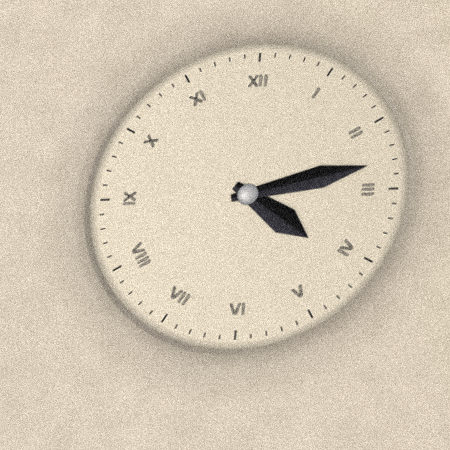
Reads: **4:13**
